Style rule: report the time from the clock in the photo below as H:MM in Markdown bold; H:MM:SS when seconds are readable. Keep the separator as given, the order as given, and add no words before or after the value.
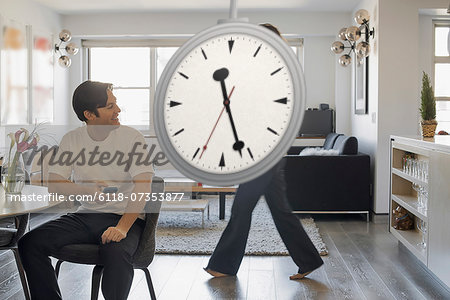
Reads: **11:26:34**
